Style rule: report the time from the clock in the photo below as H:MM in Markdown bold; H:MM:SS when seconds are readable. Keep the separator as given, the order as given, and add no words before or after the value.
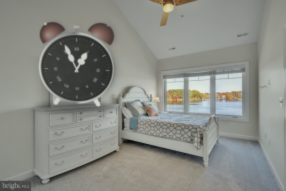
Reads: **12:56**
